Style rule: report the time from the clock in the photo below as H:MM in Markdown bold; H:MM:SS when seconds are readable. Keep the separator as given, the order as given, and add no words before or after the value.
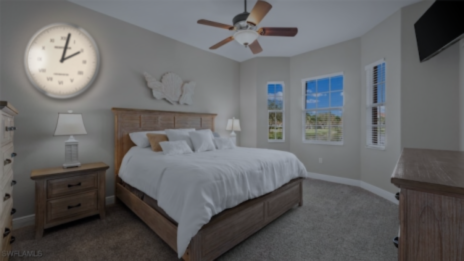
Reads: **2:02**
